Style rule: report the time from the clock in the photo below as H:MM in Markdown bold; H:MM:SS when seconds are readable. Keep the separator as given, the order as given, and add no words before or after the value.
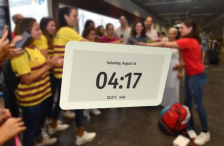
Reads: **4:17**
